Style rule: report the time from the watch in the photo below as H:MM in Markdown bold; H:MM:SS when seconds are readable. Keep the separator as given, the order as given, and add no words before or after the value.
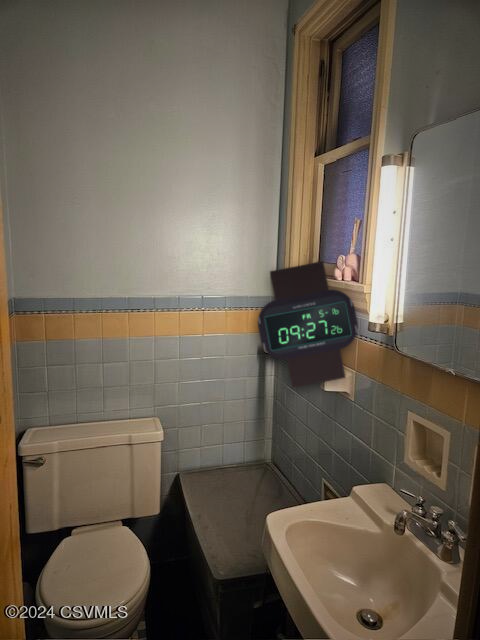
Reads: **9:27**
